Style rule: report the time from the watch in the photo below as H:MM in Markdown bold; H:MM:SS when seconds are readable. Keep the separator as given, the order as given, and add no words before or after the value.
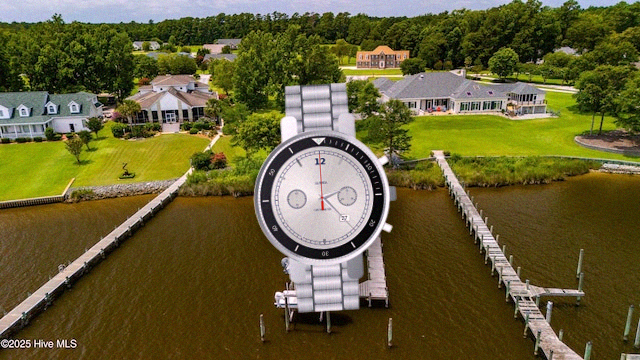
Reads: **2:23**
